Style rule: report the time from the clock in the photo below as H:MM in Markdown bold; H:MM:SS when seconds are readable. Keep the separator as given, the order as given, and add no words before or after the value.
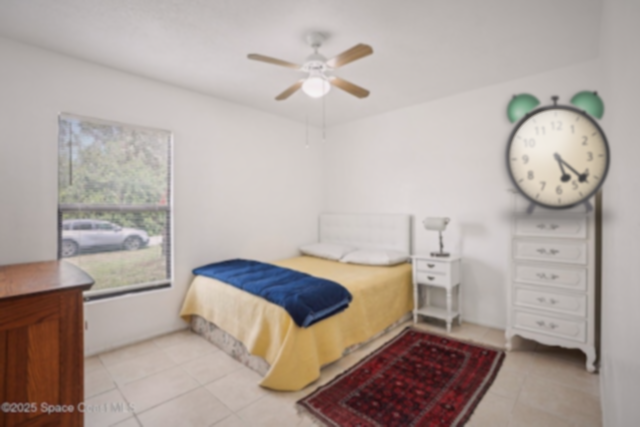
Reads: **5:22**
